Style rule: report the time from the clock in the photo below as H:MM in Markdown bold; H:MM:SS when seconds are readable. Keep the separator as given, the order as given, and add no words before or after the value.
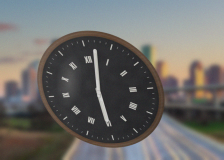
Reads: **6:02**
